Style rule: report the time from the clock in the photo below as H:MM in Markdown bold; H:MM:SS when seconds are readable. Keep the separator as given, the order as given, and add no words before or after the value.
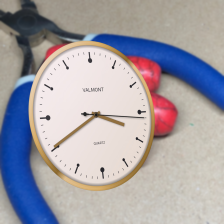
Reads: **3:40:16**
